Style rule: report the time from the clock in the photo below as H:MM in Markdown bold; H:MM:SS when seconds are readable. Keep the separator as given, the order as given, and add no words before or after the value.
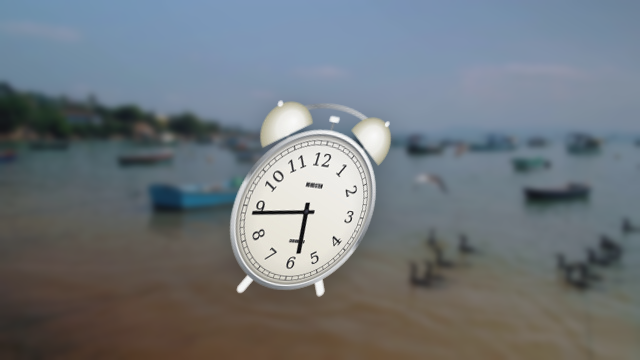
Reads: **5:44**
